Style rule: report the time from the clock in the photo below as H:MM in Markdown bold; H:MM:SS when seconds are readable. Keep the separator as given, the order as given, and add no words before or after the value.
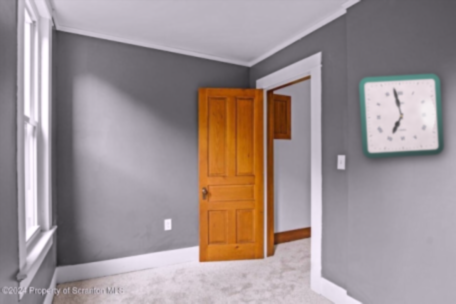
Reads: **6:58**
